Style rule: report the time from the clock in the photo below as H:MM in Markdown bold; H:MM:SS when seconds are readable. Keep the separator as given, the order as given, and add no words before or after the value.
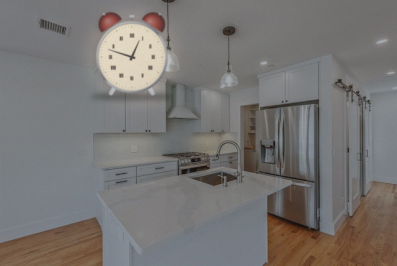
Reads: **12:48**
